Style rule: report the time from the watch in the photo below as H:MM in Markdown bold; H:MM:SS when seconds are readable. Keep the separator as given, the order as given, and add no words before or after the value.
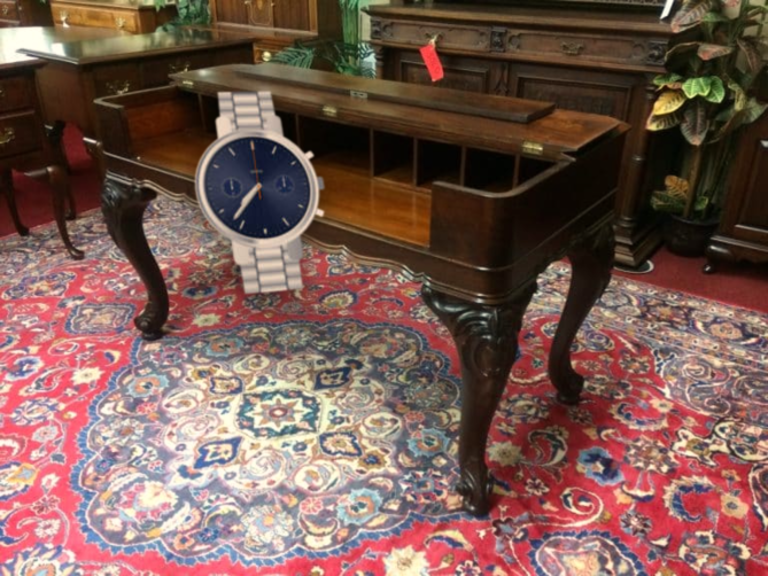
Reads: **7:37**
